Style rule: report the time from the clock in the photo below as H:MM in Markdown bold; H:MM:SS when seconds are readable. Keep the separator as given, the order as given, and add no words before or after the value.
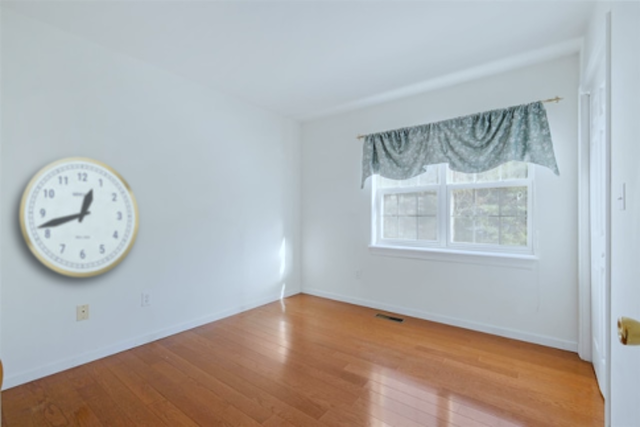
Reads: **12:42**
